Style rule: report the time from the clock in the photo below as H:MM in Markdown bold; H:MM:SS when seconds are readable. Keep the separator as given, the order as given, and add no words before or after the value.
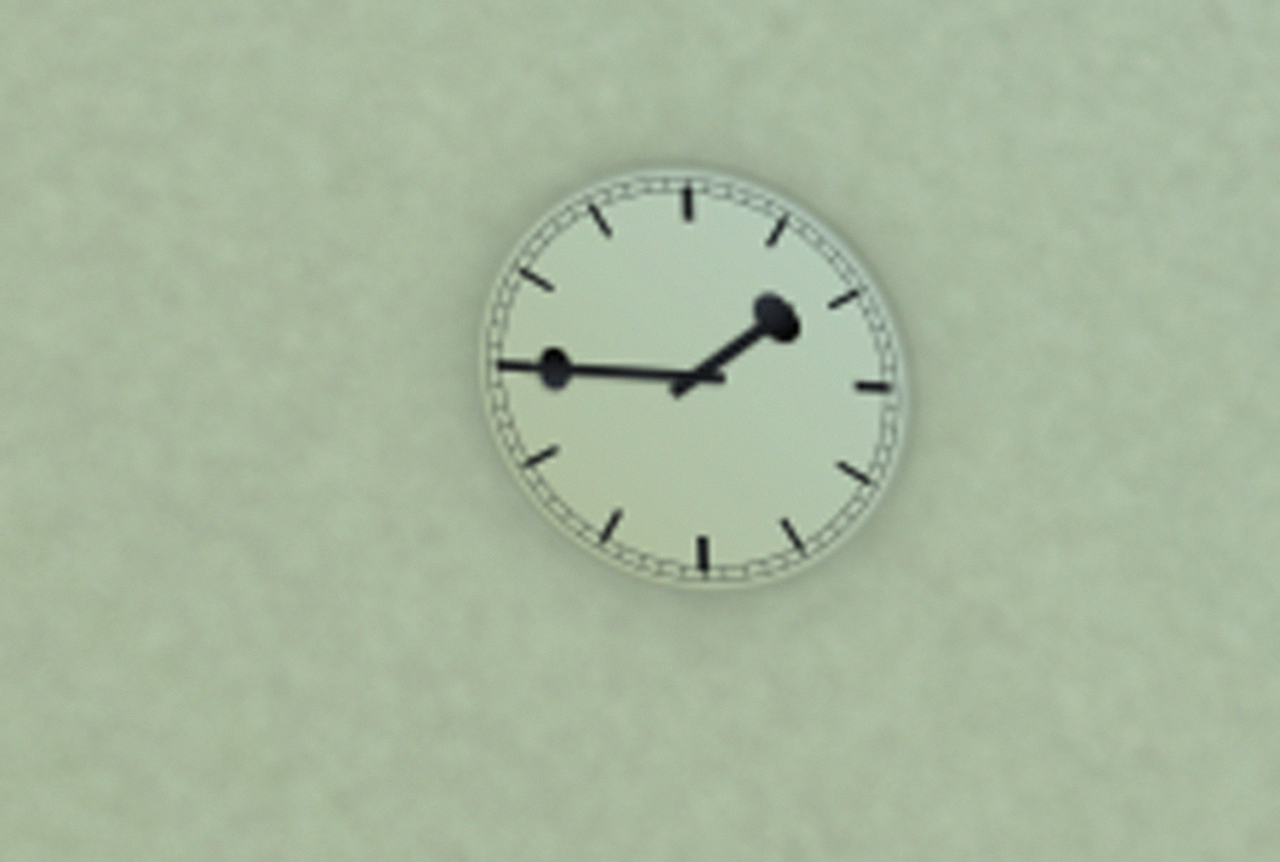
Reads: **1:45**
